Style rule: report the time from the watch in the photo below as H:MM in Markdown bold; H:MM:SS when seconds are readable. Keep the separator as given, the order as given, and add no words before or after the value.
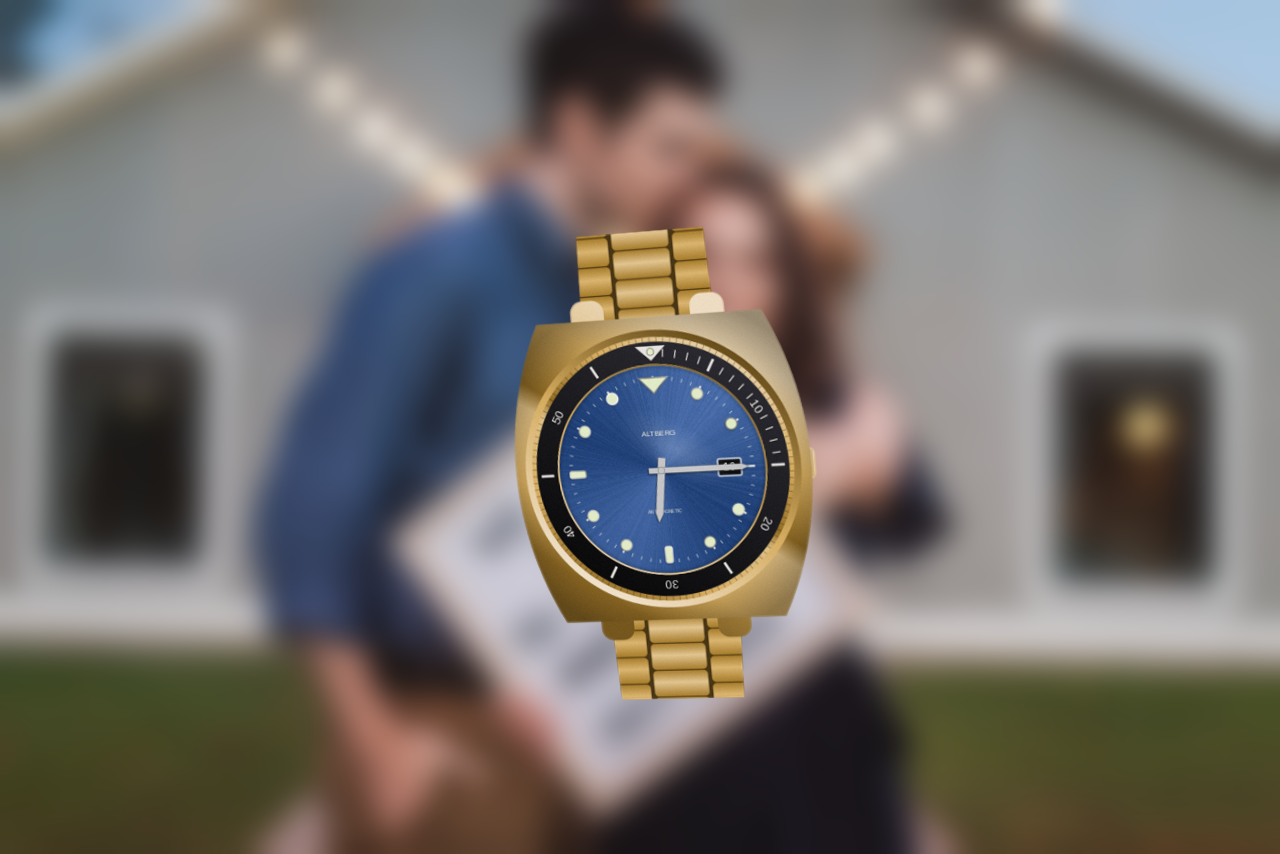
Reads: **6:15**
